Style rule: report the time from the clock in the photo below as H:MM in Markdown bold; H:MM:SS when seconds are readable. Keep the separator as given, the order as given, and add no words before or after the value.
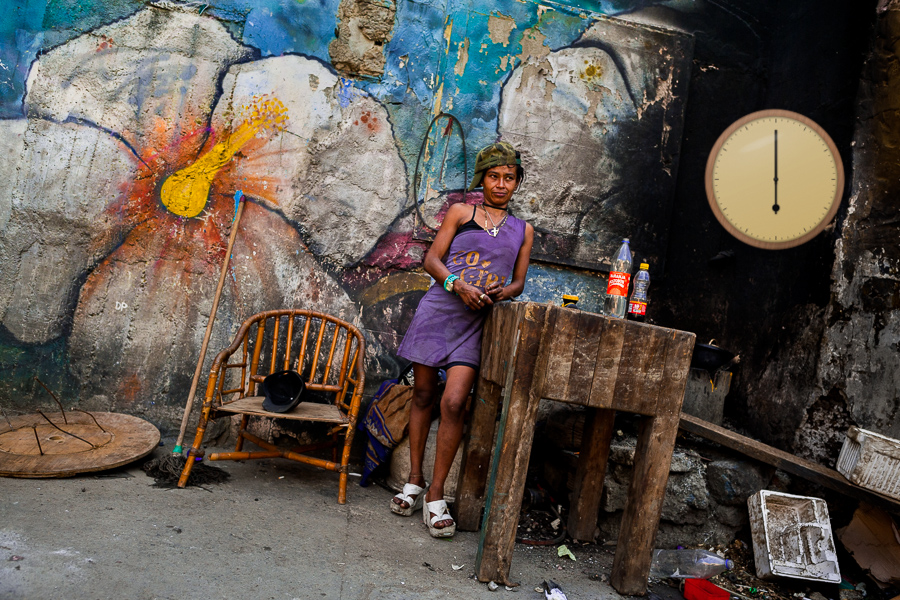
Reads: **6:00**
